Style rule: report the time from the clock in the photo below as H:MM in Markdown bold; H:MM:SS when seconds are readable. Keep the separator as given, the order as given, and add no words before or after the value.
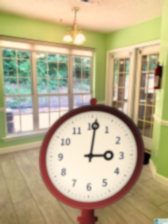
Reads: **3:01**
